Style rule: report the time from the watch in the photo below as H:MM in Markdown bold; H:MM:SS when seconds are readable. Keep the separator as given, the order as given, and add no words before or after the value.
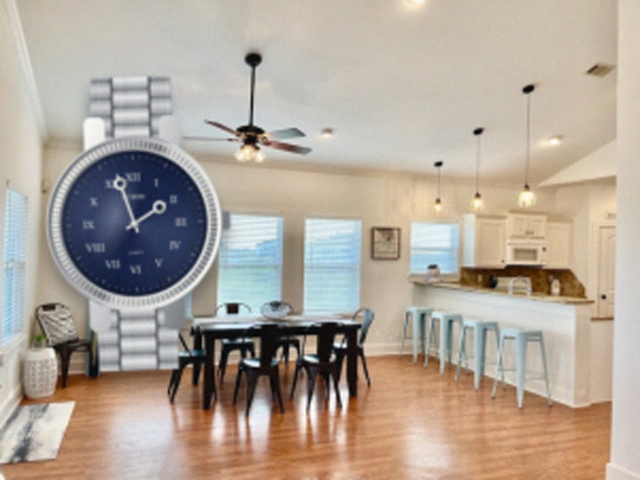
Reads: **1:57**
